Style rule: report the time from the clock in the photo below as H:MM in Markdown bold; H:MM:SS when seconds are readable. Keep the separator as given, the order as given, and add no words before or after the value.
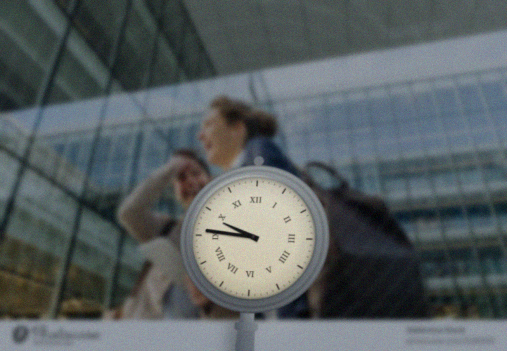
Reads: **9:46**
